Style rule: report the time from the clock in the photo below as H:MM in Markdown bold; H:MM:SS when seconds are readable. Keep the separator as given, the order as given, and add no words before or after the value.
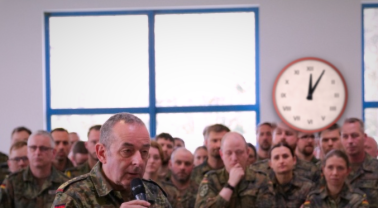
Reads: **12:05**
